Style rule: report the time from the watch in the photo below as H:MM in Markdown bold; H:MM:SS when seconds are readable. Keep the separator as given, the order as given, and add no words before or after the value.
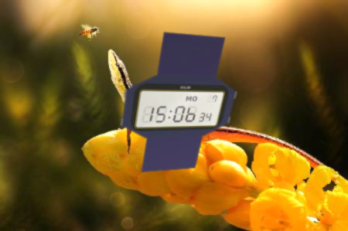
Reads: **15:06:34**
